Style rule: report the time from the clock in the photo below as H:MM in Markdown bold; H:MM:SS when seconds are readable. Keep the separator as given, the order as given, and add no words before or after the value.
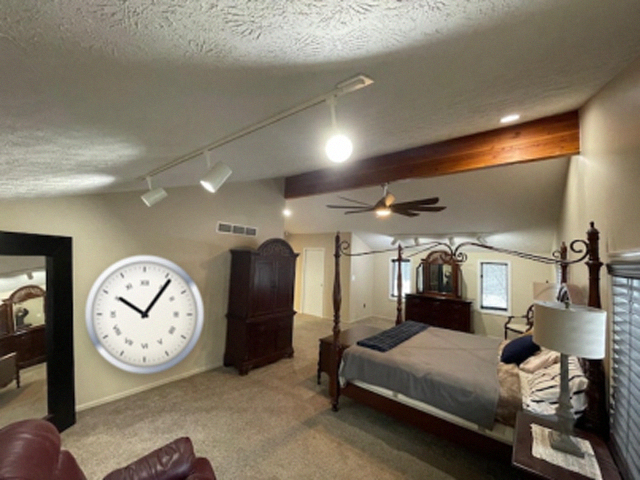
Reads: **10:06**
